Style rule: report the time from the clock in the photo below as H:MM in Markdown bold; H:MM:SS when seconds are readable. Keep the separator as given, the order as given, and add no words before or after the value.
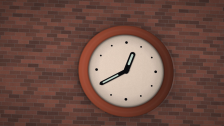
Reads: **12:40**
